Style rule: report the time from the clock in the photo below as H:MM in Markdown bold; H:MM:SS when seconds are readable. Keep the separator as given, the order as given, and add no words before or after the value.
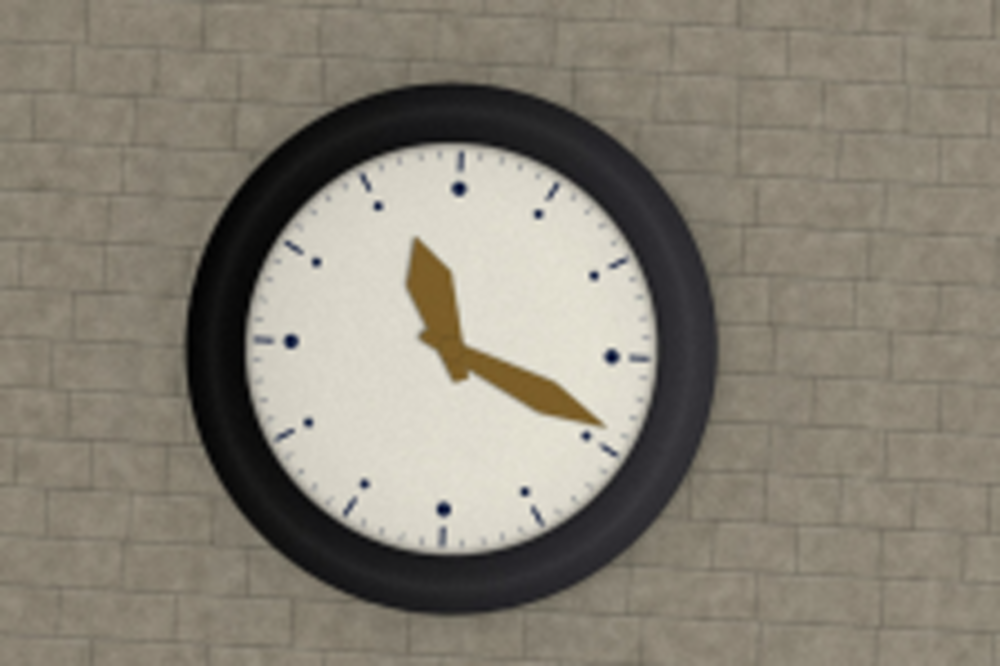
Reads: **11:19**
